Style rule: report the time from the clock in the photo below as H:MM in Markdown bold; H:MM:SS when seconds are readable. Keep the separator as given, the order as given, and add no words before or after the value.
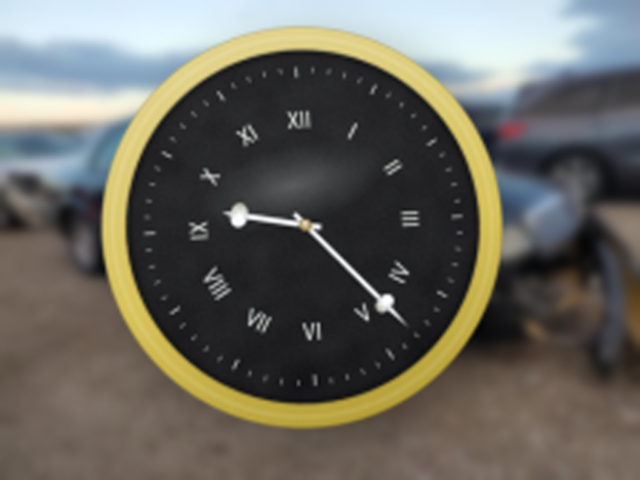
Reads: **9:23**
